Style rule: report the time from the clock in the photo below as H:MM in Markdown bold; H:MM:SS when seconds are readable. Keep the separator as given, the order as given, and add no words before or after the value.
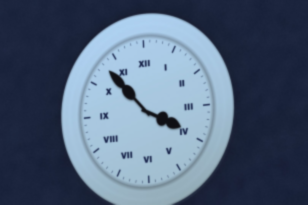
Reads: **3:53**
